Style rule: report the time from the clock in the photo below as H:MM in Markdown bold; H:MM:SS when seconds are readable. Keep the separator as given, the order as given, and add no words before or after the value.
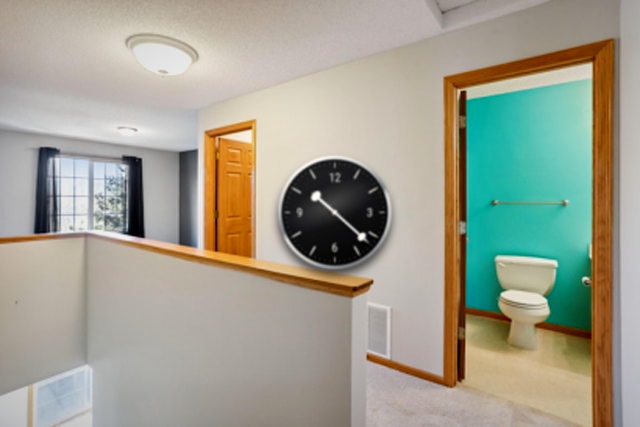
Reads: **10:22**
